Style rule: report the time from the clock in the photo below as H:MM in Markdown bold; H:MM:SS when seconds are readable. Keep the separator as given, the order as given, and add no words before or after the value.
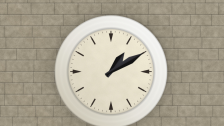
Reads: **1:10**
